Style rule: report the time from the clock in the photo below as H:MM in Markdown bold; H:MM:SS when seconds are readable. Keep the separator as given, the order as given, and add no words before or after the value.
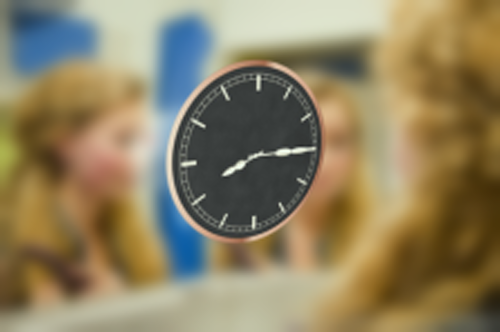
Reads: **8:15**
